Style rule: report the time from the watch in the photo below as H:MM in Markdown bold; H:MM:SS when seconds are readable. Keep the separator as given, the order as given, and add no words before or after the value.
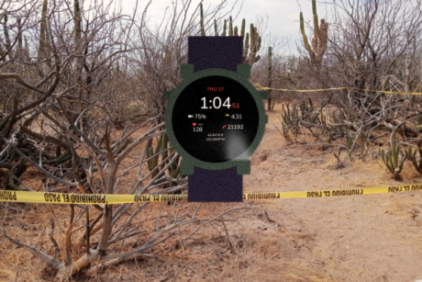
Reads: **1:04**
